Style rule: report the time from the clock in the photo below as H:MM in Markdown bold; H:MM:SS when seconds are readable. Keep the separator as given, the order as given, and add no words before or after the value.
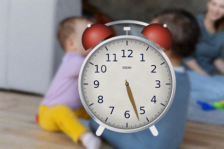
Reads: **5:27**
